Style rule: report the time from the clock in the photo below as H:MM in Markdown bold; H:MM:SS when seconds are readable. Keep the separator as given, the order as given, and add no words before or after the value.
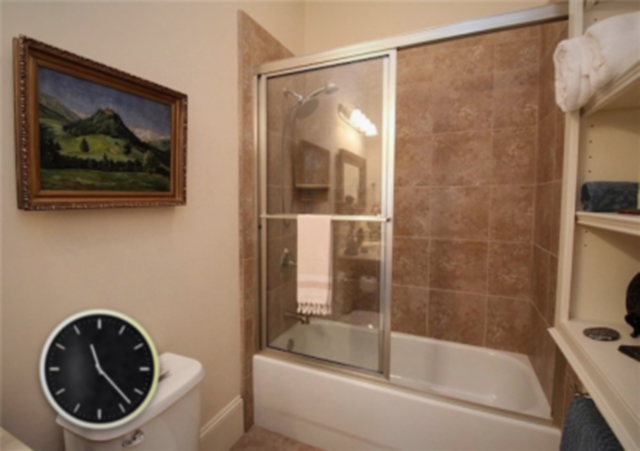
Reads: **11:23**
